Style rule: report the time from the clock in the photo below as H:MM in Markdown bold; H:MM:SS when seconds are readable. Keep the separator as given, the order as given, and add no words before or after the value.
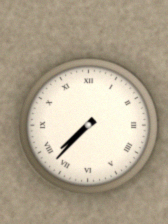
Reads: **7:37**
